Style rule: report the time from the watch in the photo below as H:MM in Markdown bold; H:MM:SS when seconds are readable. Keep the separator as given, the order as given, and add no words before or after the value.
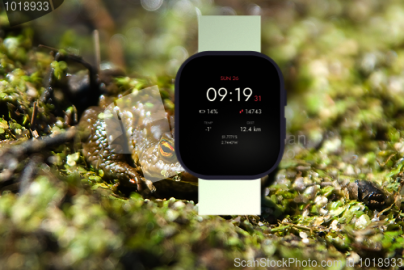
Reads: **9:19:31**
